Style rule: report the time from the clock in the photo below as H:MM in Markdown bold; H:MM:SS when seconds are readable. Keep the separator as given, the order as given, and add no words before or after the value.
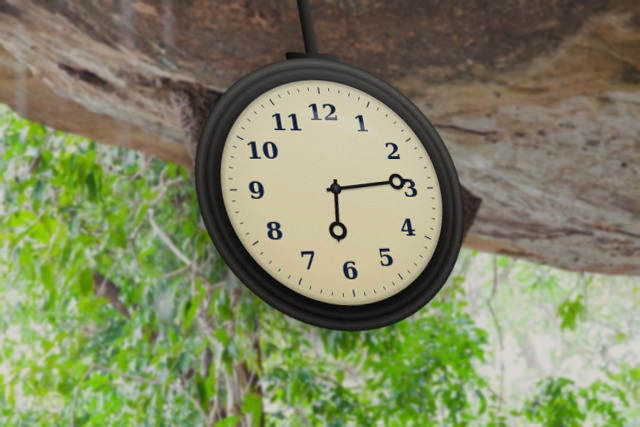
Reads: **6:14**
